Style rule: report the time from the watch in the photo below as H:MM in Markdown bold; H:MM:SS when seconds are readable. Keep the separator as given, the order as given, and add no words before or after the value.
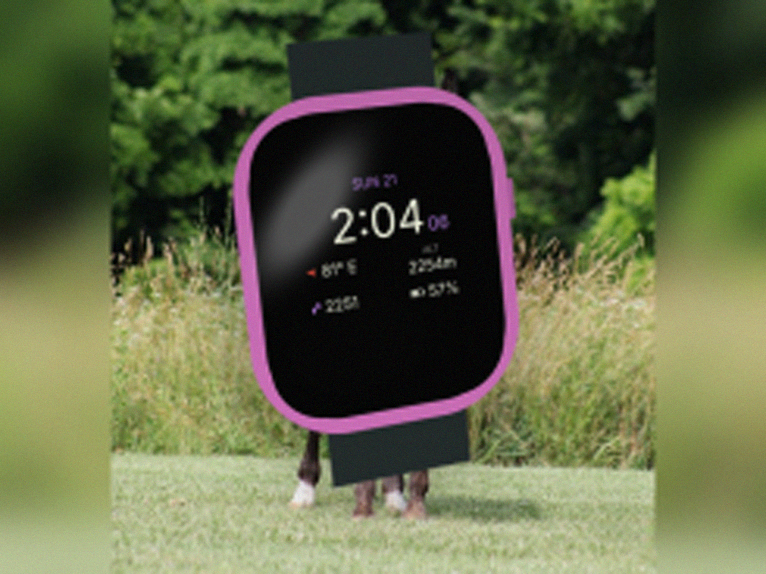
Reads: **2:04**
